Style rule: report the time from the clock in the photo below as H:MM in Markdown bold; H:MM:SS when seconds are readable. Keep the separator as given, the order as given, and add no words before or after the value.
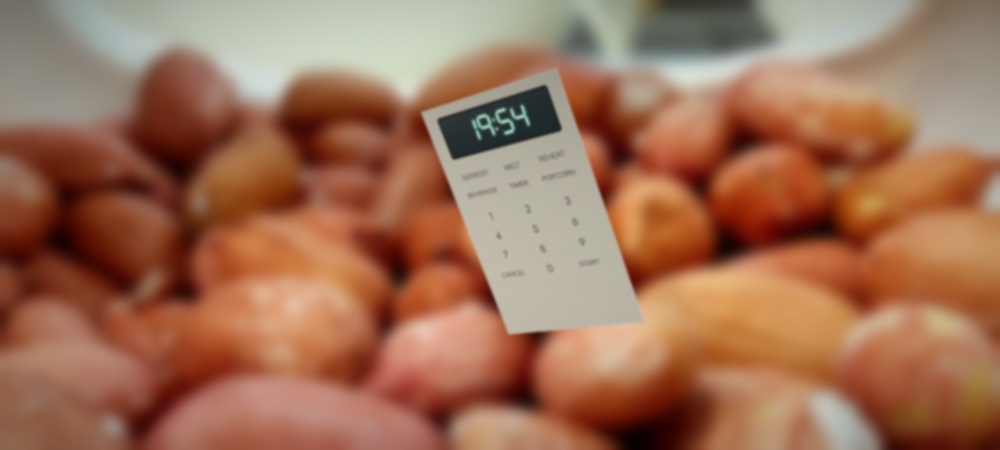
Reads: **19:54**
